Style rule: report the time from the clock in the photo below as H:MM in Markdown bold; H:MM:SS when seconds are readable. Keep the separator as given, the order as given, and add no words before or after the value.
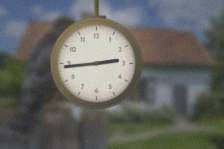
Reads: **2:44**
